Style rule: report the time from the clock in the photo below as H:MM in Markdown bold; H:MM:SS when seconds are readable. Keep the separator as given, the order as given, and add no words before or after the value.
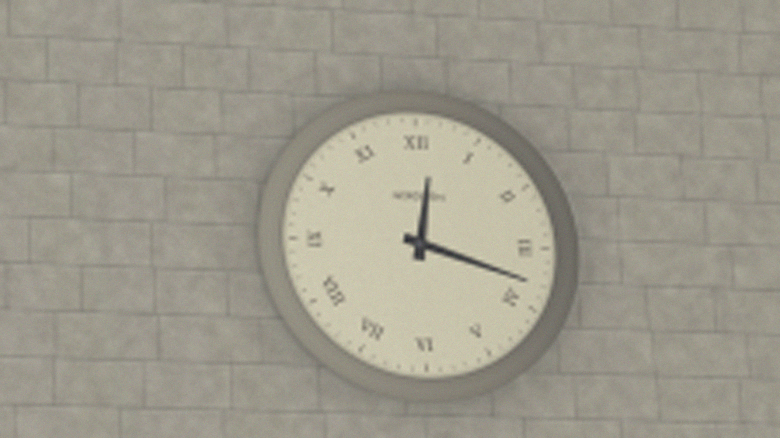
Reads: **12:18**
